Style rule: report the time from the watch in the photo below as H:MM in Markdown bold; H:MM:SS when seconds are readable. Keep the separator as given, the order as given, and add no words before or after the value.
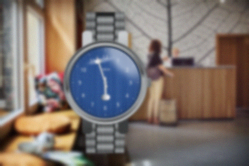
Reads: **5:57**
